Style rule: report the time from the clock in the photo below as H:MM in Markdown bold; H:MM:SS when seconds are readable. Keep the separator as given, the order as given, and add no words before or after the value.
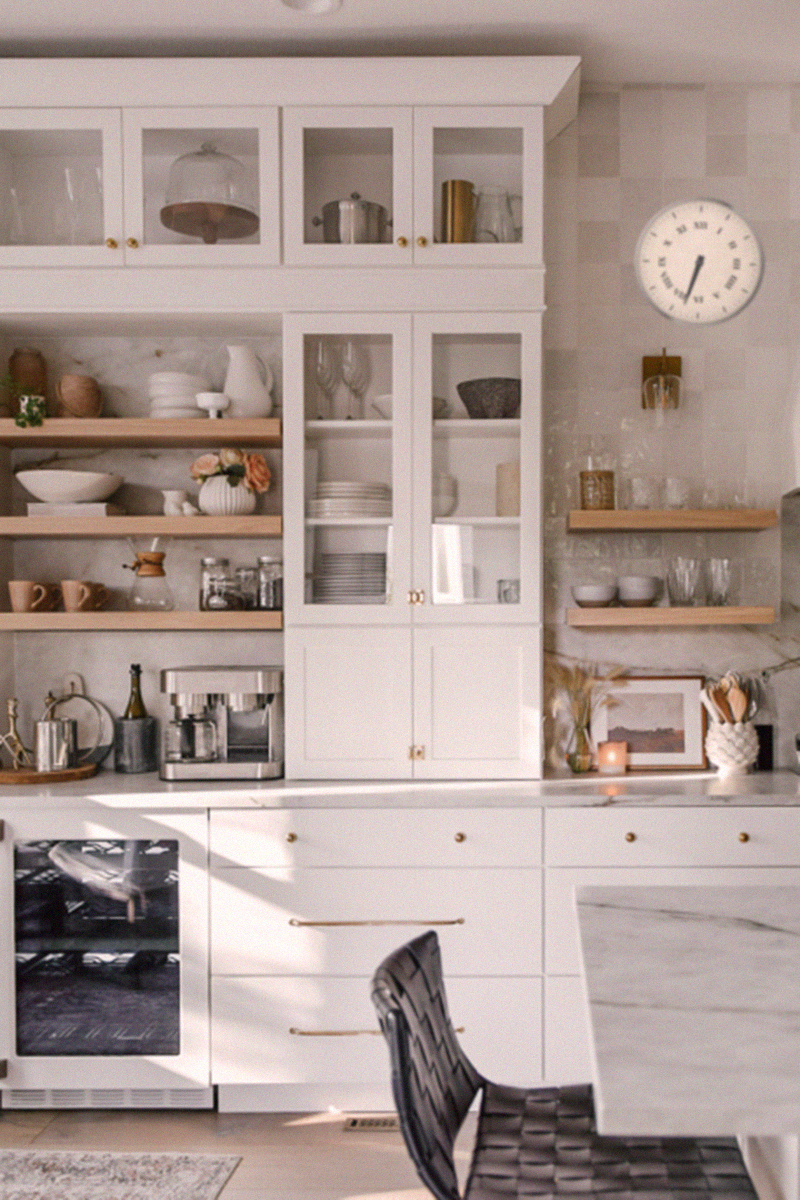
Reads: **6:33**
